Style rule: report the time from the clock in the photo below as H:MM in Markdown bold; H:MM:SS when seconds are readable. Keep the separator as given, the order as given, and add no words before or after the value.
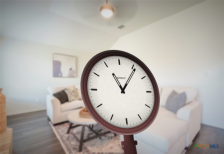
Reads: **11:06**
